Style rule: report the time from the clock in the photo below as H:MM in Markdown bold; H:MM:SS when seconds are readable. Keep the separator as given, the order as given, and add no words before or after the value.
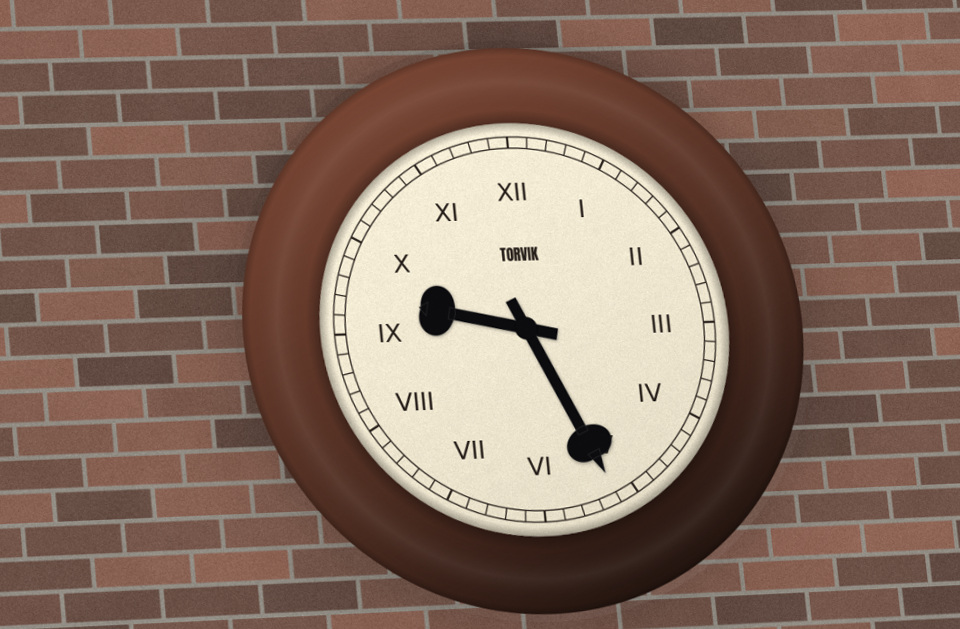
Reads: **9:26**
